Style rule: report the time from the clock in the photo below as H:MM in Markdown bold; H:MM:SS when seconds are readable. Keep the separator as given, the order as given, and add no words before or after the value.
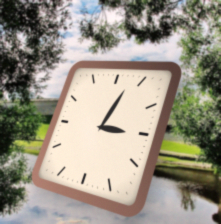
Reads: **3:03**
